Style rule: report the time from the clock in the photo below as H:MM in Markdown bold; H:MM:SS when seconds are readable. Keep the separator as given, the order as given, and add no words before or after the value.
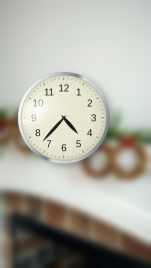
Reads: **4:37**
